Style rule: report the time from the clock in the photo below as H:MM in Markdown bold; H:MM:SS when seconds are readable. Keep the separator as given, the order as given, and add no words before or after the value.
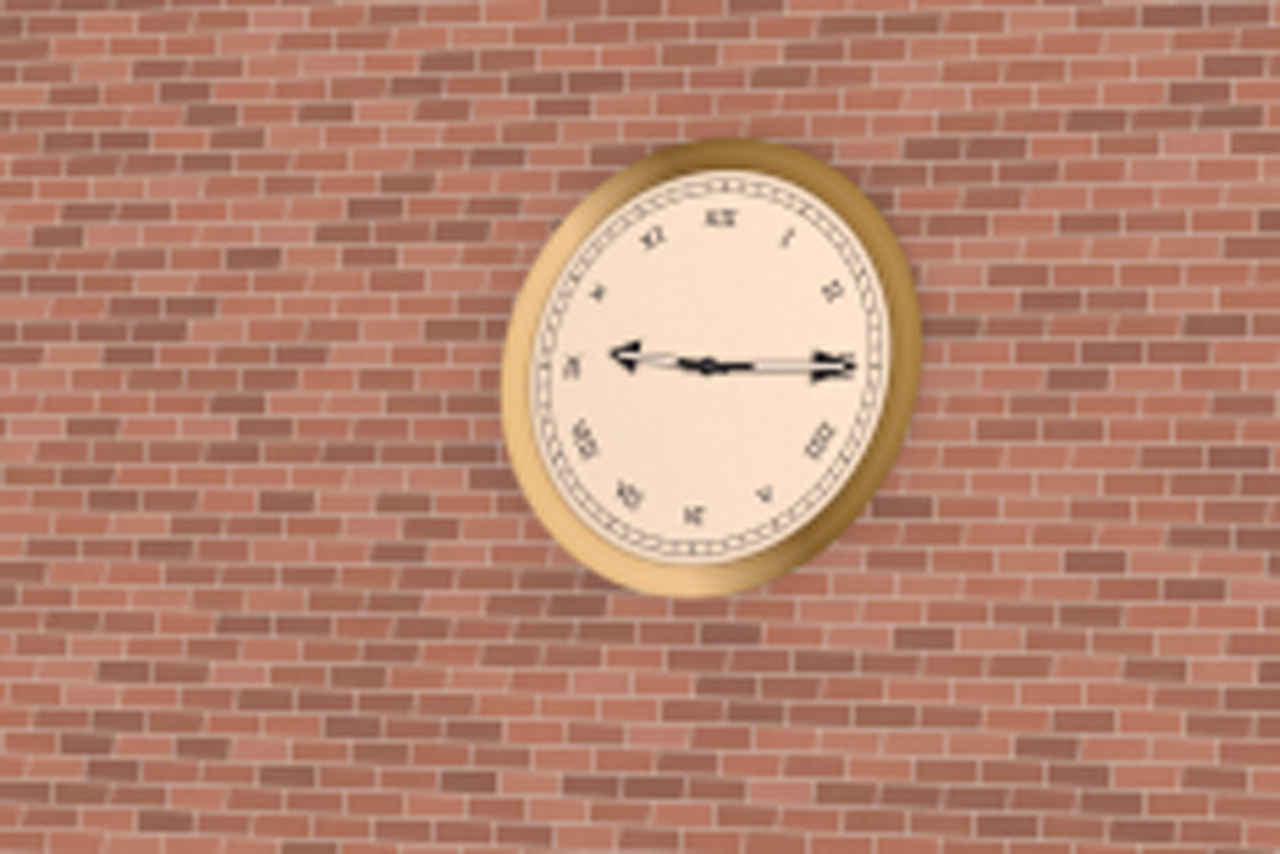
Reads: **9:15**
